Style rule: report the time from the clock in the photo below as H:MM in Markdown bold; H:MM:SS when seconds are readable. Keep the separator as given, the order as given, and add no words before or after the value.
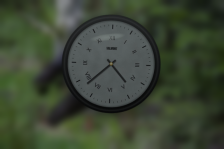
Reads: **4:38**
